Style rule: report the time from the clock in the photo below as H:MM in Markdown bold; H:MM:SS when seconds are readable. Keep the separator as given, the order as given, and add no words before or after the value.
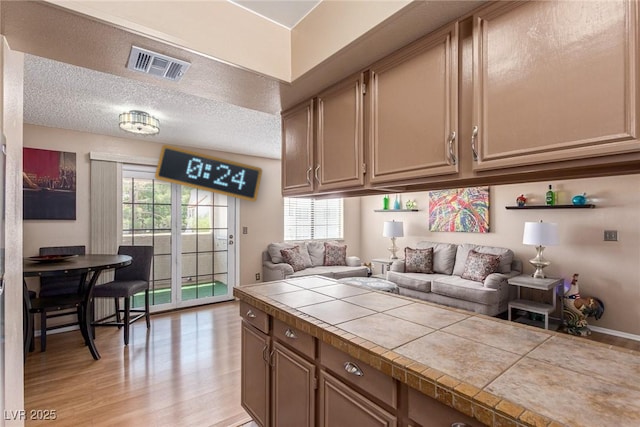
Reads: **0:24**
